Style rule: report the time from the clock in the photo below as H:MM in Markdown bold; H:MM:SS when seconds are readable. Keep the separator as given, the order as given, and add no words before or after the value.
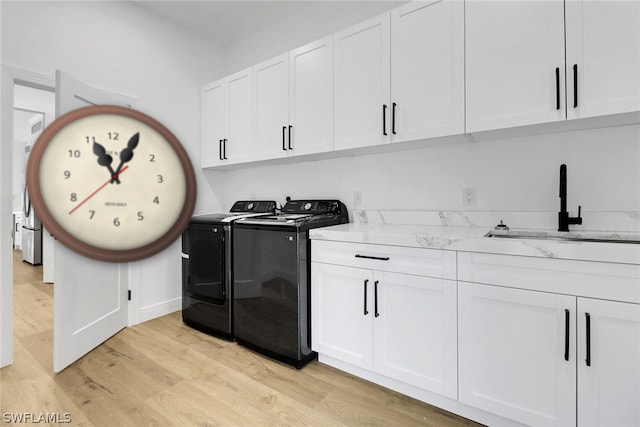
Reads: **11:04:38**
